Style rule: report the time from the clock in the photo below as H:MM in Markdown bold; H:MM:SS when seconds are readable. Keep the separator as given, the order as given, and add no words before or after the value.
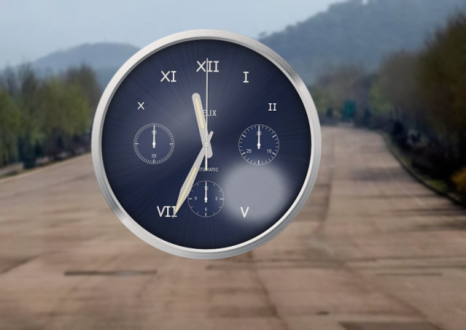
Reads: **11:34**
